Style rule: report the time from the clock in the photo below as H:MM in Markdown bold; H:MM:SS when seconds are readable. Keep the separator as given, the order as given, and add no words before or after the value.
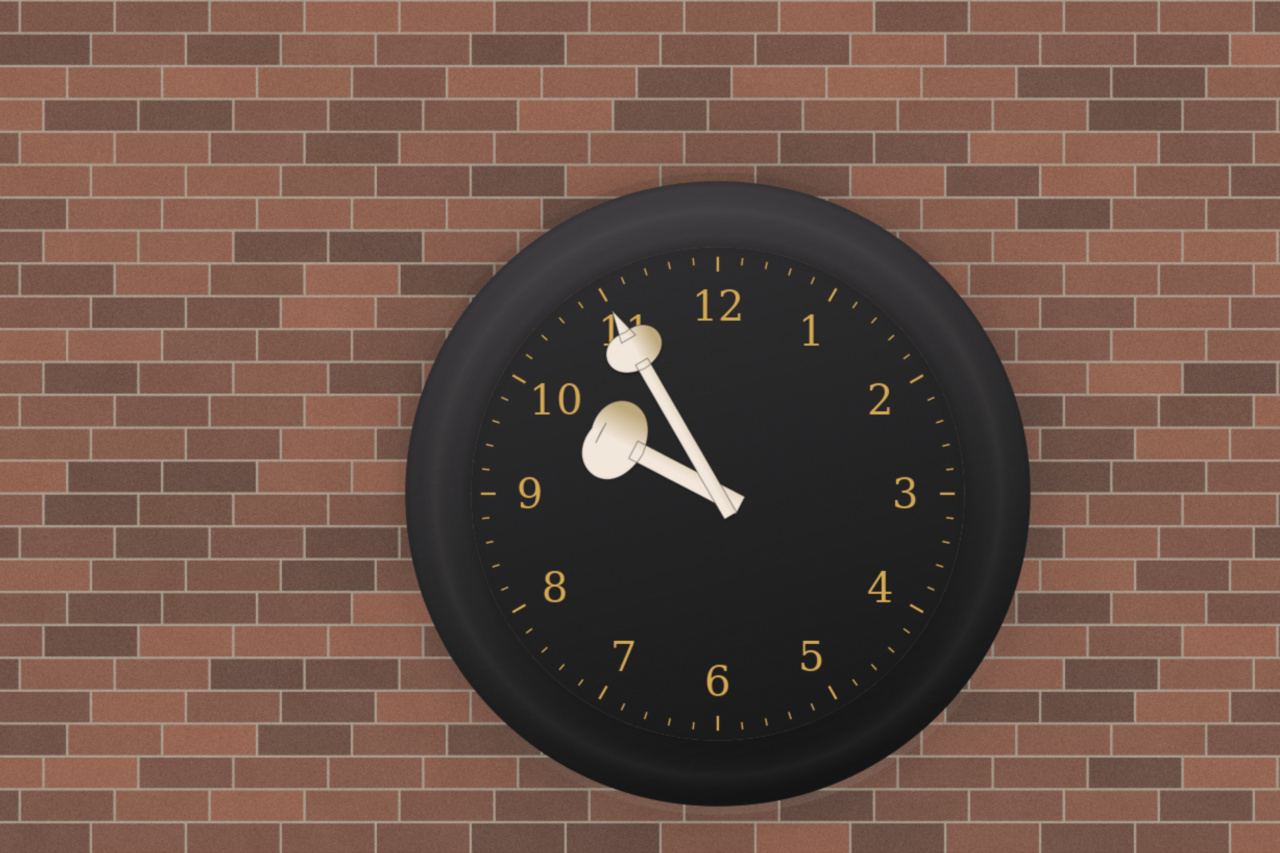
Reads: **9:55**
